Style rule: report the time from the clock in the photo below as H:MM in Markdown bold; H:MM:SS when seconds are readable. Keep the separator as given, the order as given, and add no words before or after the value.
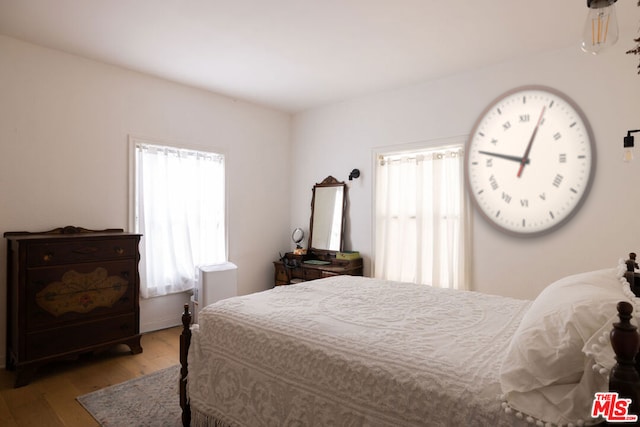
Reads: **12:47:04**
